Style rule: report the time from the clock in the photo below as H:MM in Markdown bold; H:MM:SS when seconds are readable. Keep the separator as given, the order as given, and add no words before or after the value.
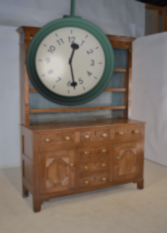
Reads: **12:28**
